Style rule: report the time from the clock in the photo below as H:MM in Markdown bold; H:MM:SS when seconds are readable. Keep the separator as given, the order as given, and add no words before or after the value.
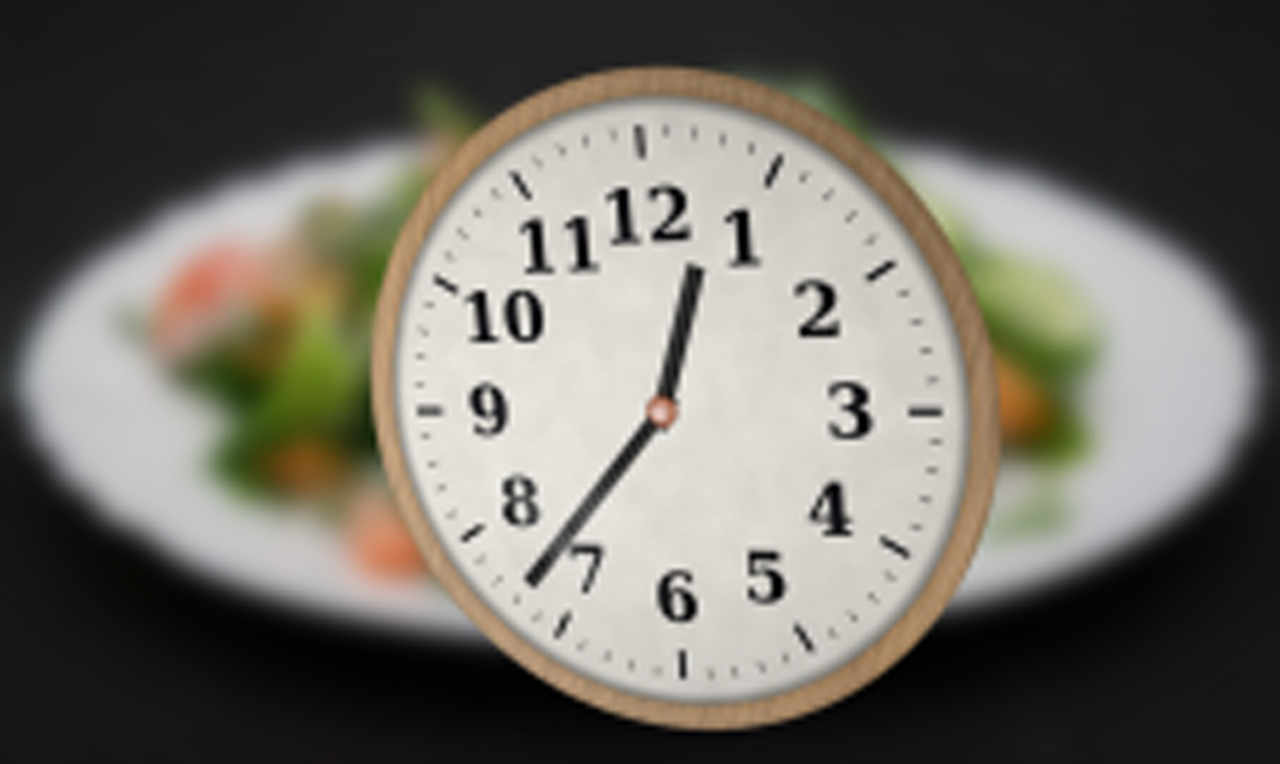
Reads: **12:37**
